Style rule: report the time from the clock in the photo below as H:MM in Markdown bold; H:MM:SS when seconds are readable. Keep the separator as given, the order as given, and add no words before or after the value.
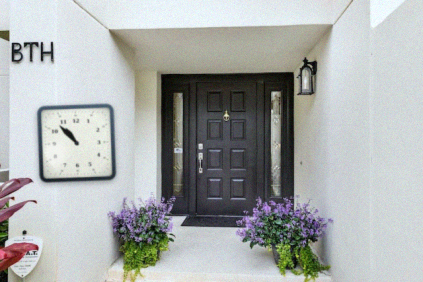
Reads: **10:53**
